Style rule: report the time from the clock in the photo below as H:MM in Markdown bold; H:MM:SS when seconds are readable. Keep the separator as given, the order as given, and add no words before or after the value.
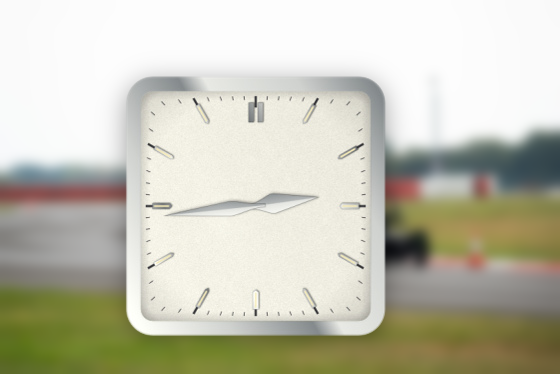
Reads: **2:44**
